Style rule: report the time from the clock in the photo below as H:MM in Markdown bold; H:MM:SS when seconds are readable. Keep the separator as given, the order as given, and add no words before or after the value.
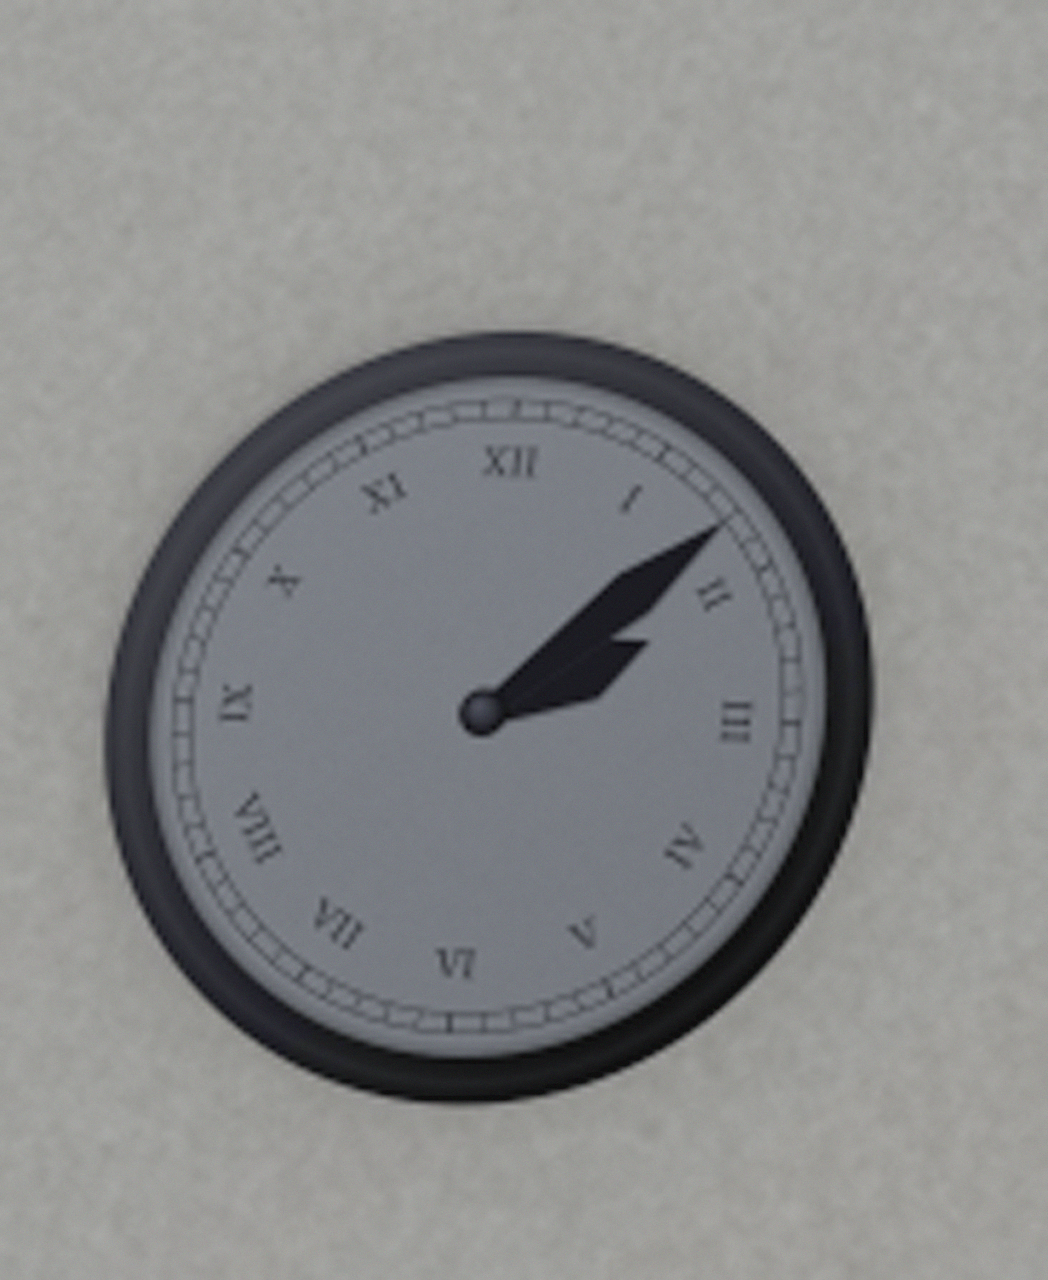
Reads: **2:08**
